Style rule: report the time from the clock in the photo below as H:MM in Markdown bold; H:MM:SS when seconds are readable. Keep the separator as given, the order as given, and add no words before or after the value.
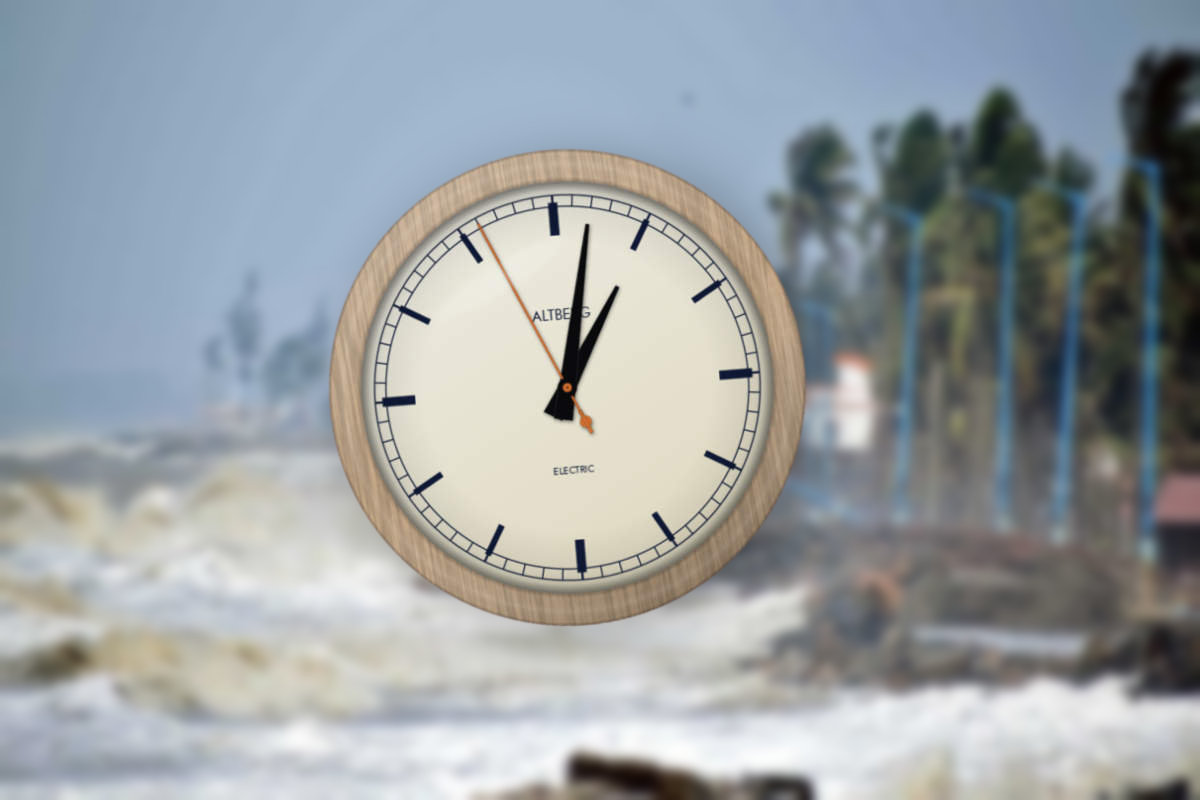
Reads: **1:01:56**
